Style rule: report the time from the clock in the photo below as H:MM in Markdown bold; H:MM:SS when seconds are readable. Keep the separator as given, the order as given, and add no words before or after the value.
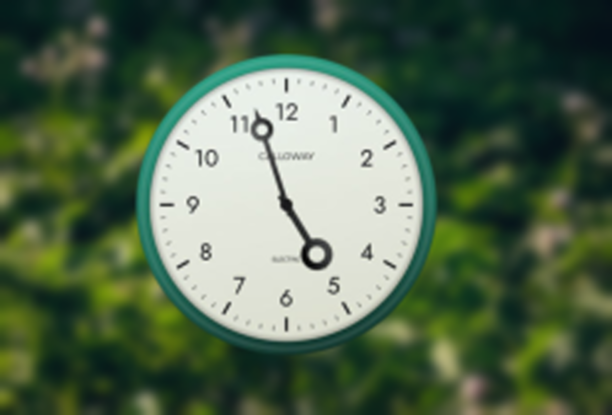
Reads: **4:57**
